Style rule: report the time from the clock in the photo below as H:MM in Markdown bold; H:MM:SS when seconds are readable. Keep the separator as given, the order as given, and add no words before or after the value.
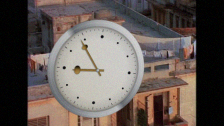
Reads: **8:54**
